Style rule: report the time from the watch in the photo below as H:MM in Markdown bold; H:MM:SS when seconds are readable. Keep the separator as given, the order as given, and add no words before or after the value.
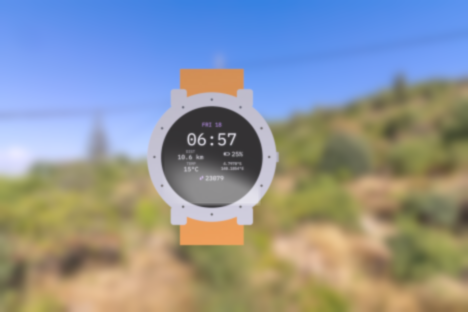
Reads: **6:57**
